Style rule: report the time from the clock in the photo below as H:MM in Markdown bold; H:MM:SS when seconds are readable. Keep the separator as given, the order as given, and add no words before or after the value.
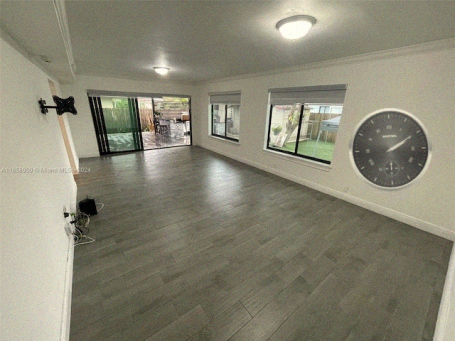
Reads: **2:10**
